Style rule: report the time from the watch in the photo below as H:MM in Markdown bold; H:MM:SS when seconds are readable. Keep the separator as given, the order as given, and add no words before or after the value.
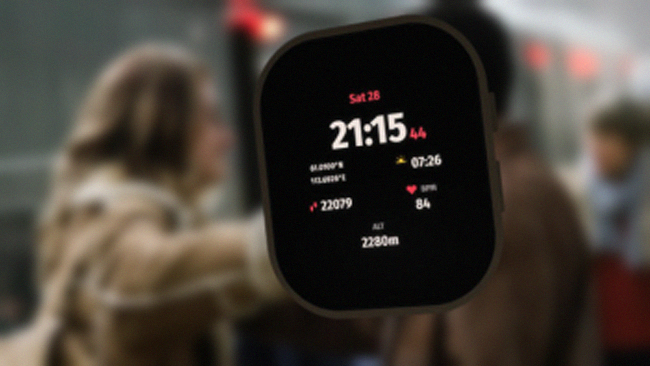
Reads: **21:15:44**
